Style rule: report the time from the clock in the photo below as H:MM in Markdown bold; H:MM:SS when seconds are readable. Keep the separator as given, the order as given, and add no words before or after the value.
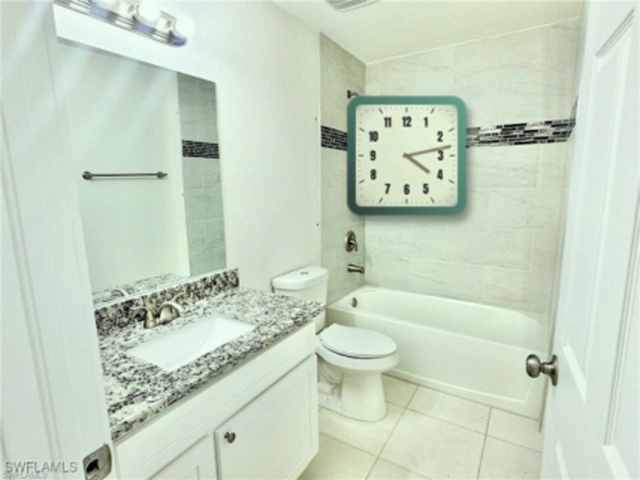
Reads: **4:13**
